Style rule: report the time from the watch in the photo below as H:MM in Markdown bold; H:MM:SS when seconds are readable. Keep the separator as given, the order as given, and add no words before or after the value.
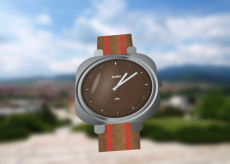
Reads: **1:09**
